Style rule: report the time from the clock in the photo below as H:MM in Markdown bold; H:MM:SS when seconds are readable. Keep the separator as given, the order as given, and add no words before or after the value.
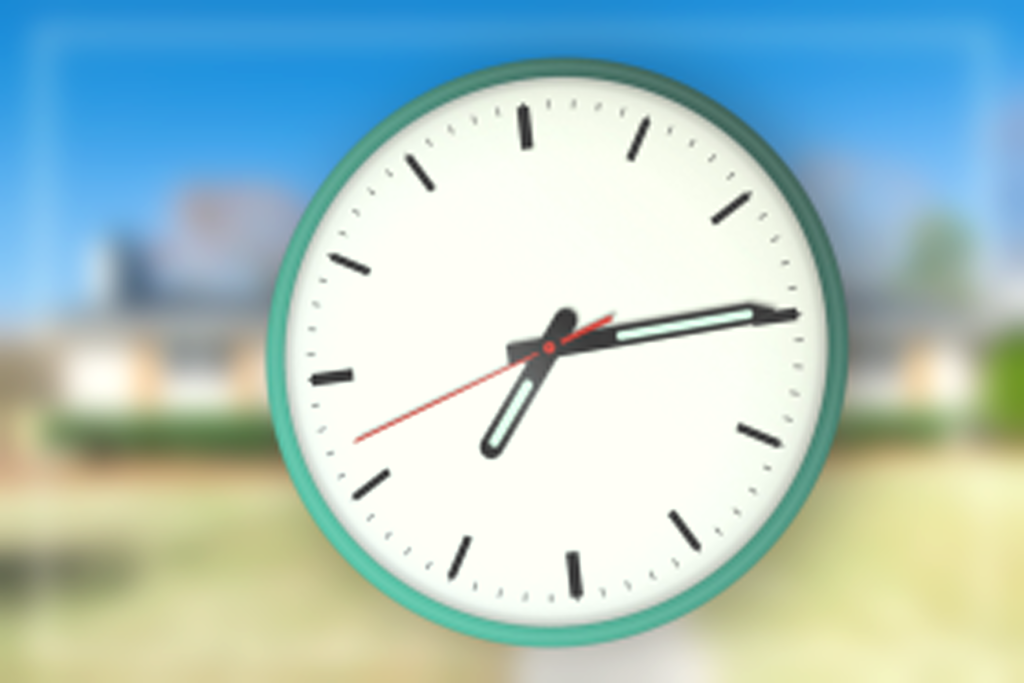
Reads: **7:14:42**
